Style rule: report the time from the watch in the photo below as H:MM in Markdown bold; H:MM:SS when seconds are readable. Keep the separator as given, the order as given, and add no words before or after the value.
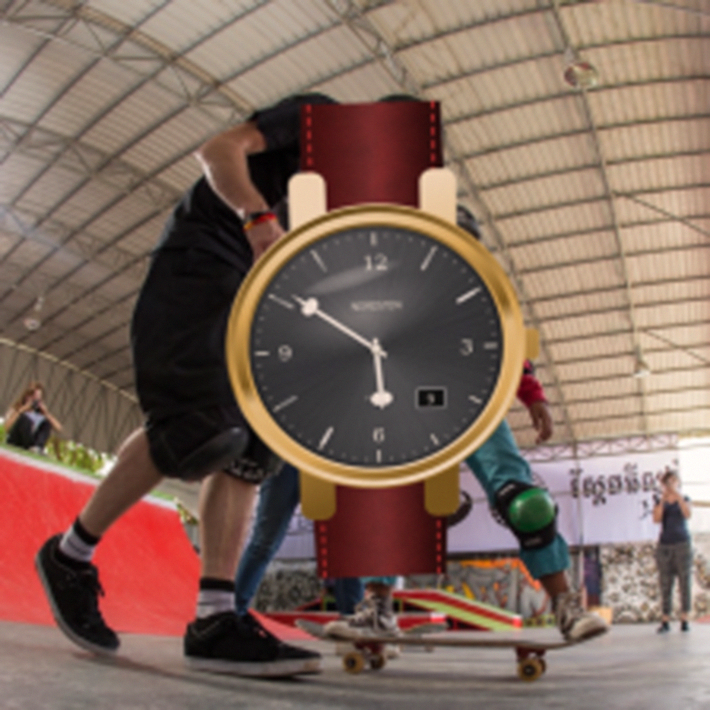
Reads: **5:51**
